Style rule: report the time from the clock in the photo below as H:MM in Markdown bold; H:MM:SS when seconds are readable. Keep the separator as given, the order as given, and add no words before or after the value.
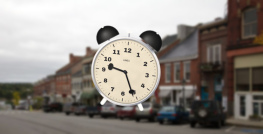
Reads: **9:26**
